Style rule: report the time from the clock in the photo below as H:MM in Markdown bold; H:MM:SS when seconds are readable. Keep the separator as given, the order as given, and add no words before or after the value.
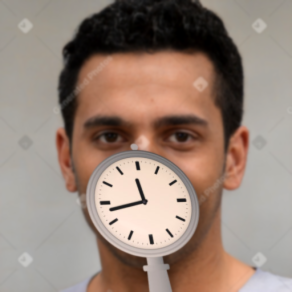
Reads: **11:43**
